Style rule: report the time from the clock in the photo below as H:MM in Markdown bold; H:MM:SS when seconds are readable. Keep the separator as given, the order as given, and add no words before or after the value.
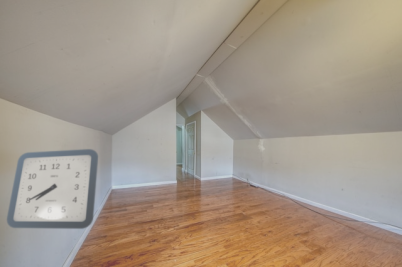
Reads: **7:40**
